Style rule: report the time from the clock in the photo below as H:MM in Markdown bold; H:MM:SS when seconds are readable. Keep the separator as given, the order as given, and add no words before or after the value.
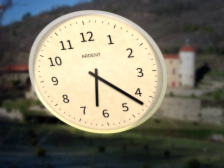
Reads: **6:22**
